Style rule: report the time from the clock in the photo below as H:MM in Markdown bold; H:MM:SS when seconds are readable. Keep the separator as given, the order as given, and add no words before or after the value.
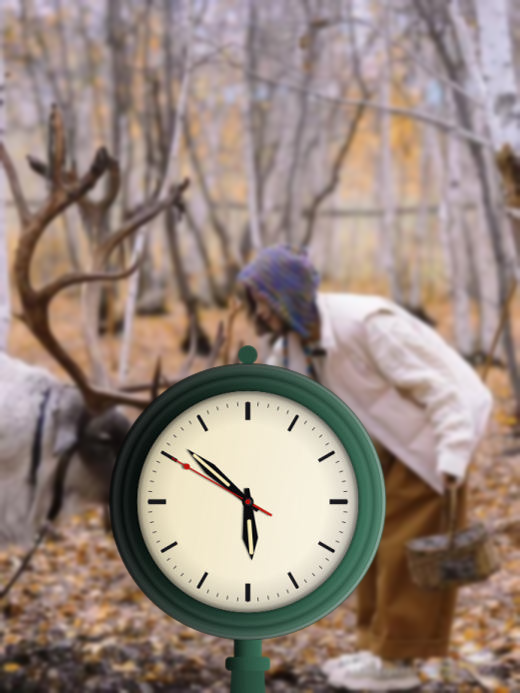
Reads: **5:51:50**
